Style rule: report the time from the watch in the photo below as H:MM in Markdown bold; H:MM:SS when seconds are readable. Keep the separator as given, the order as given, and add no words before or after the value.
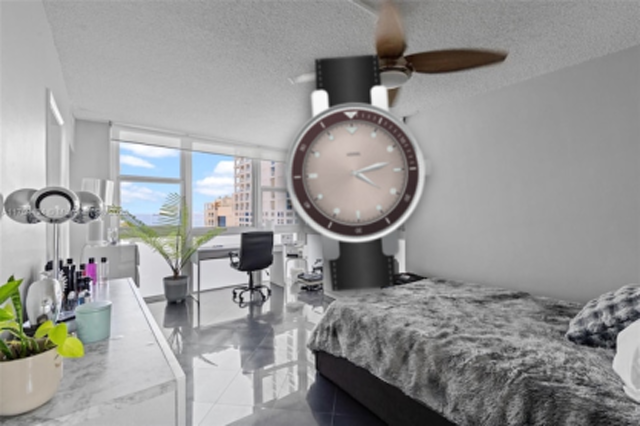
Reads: **4:13**
